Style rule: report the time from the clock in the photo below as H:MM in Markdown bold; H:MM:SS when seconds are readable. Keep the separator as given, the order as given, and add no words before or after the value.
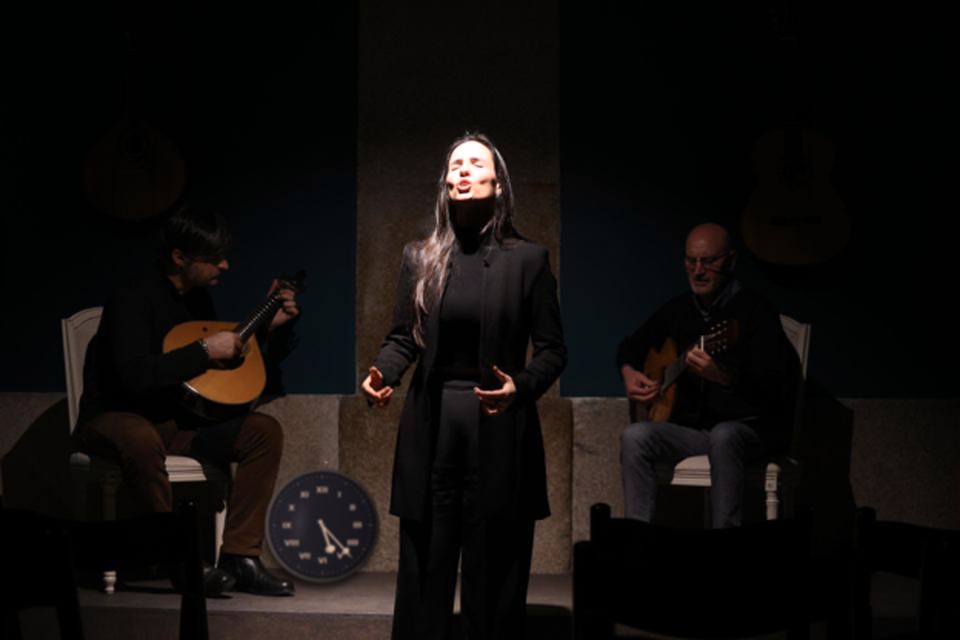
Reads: **5:23**
